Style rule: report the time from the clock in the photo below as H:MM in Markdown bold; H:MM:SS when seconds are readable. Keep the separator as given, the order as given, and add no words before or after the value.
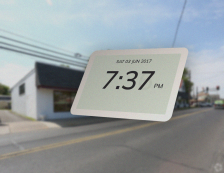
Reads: **7:37**
